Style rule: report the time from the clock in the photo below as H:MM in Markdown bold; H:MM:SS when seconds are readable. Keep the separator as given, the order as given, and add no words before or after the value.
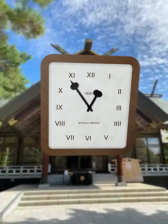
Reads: **12:54**
